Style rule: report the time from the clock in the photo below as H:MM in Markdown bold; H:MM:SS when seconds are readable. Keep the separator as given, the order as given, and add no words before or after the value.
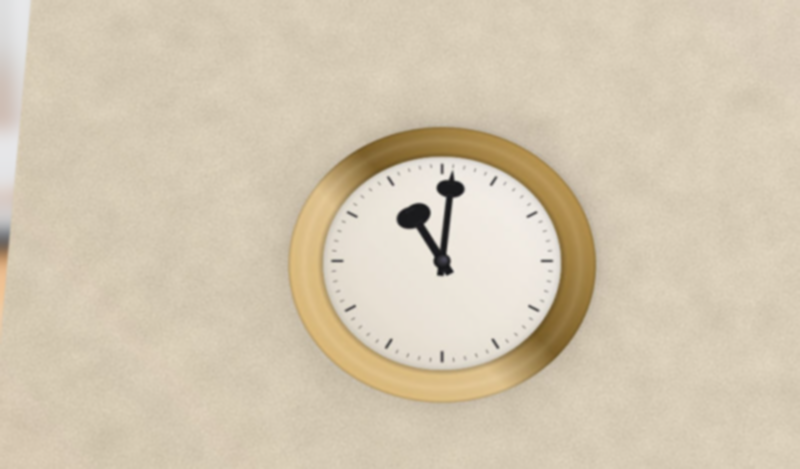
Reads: **11:01**
